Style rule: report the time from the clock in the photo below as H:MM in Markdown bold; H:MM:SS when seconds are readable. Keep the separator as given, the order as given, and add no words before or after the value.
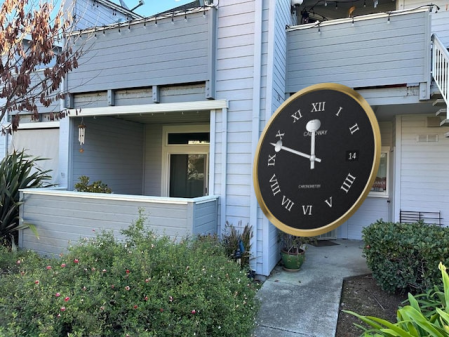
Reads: **11:48**
